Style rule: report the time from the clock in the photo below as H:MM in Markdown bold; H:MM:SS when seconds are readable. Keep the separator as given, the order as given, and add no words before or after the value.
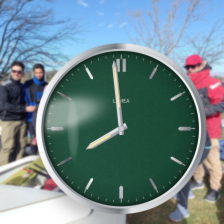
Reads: **7:59**
